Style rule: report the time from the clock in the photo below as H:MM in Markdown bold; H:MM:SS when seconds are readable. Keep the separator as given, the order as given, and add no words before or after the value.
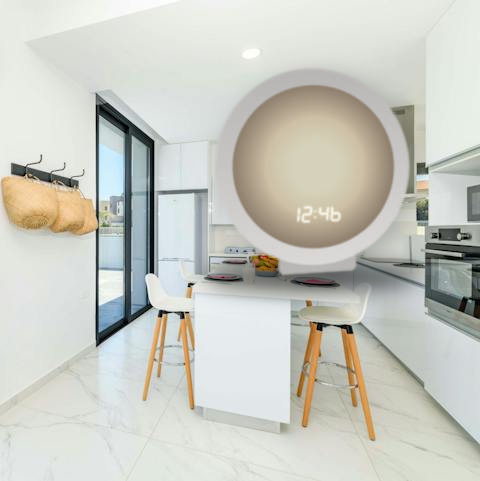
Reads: **12:46**
